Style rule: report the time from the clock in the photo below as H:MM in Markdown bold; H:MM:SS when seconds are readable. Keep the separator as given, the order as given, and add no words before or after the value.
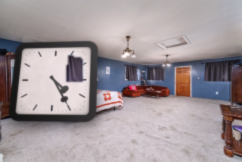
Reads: **4:25**
